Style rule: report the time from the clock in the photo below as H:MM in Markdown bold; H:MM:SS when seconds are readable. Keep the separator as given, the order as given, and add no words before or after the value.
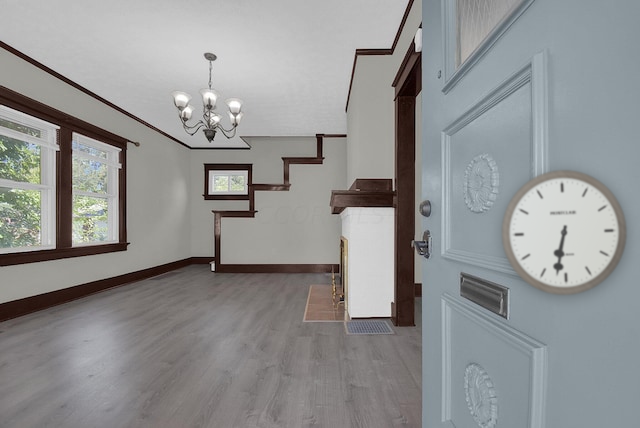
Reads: **6:32**
